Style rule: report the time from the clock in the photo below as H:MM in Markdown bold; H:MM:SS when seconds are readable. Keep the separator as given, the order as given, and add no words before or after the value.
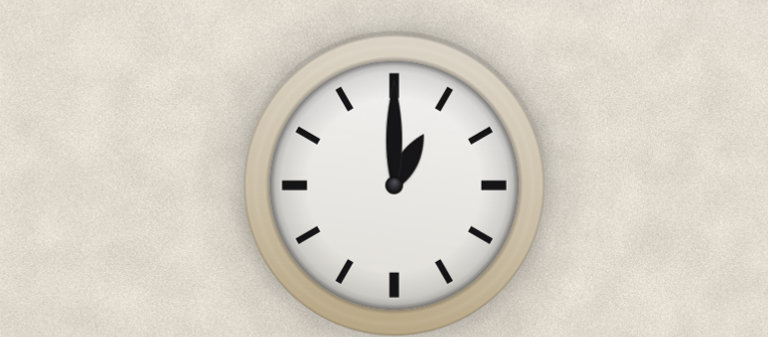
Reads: **1:00**
